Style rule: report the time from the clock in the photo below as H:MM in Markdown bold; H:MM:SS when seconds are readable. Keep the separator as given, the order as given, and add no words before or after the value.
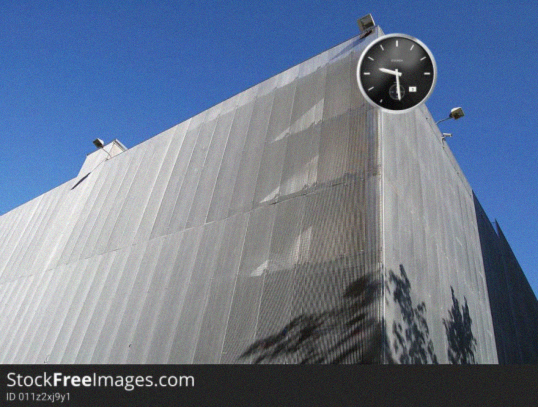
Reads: **9:29**
